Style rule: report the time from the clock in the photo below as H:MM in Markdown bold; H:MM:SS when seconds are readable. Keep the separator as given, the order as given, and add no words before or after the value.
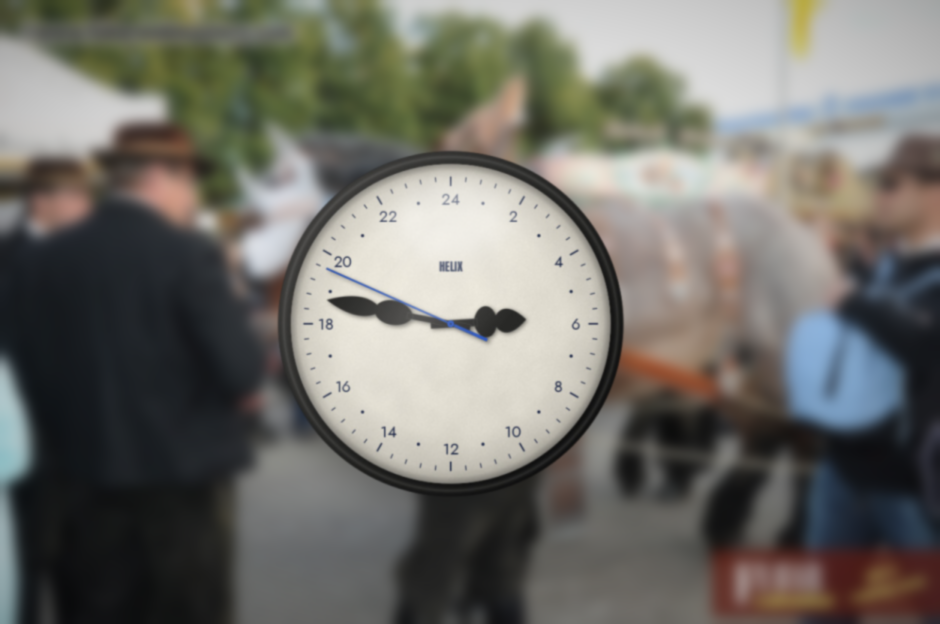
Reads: **5:46:49**
